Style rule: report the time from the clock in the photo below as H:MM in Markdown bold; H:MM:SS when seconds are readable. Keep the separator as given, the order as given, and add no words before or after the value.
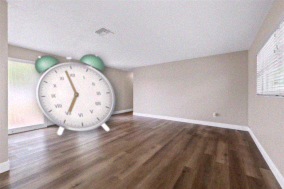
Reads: **6:58**
